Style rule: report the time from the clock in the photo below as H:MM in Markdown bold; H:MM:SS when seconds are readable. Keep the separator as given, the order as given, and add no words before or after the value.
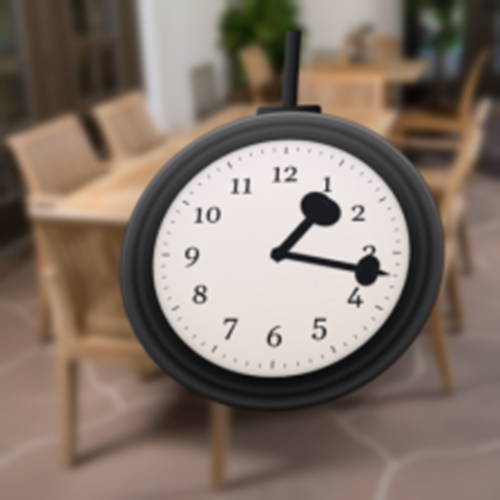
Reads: **1:17**
